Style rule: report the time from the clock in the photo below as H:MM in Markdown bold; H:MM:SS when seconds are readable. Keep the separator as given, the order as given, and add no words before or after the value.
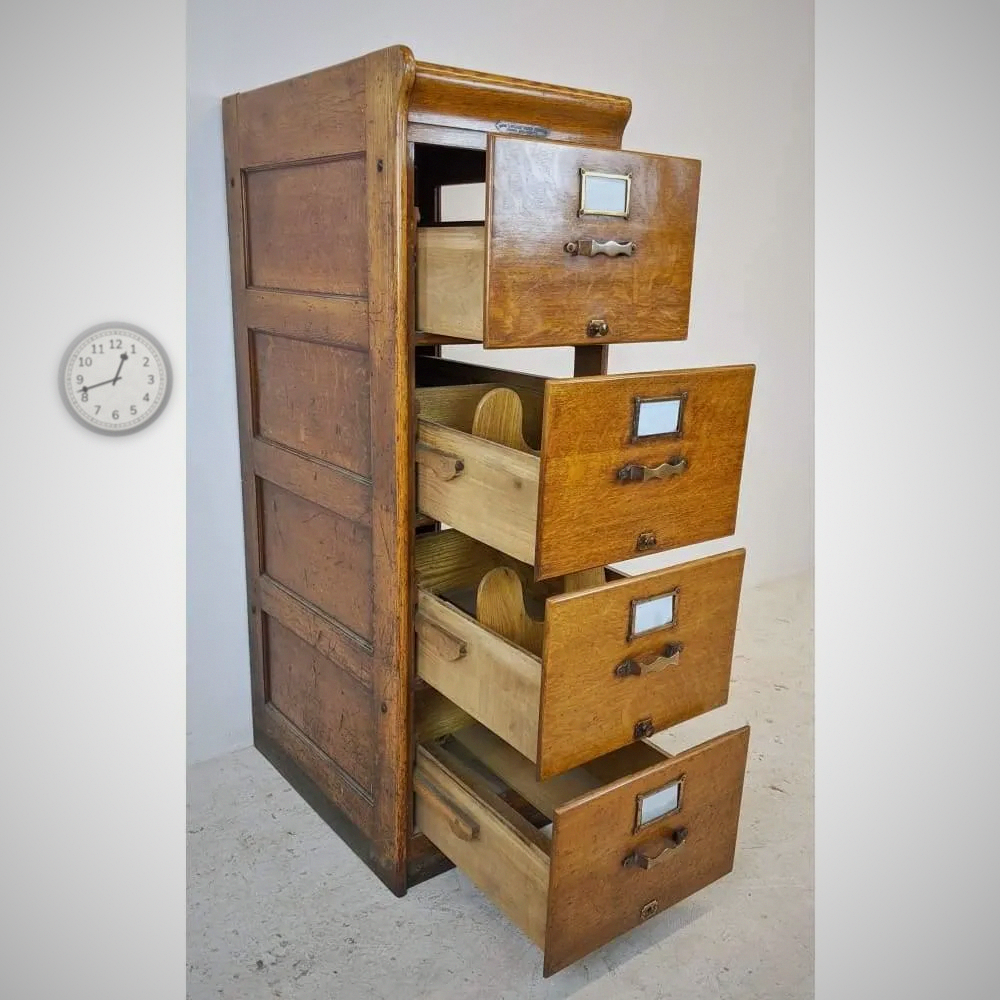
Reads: **12:42**
